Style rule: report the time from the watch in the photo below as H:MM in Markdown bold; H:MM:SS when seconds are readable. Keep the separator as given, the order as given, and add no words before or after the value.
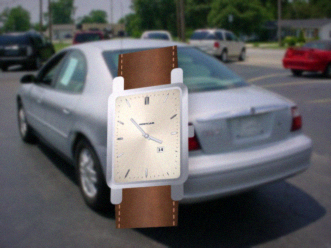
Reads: **3:53**
